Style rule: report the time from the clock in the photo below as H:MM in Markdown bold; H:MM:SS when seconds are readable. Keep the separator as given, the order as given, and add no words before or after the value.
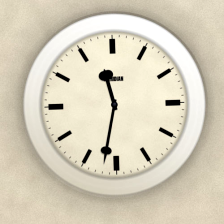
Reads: **11:32**
